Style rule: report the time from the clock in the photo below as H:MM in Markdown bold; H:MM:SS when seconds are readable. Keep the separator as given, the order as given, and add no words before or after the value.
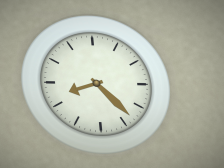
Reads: **8:23**
